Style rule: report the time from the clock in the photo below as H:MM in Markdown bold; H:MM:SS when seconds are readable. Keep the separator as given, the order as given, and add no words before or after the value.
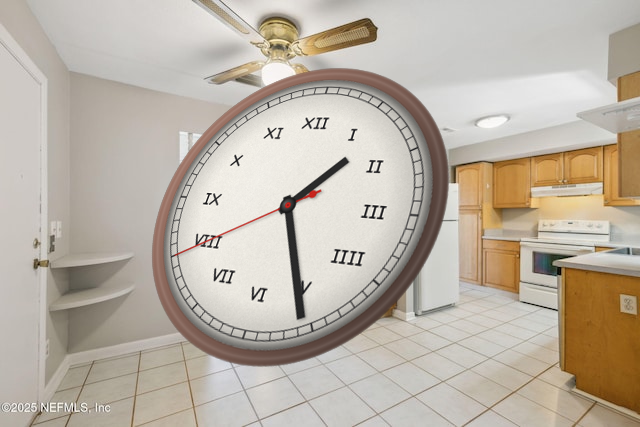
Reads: **1:25:40**
